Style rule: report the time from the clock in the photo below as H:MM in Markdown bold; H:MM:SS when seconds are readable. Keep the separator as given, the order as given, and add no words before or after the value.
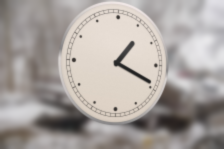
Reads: **1:19**
